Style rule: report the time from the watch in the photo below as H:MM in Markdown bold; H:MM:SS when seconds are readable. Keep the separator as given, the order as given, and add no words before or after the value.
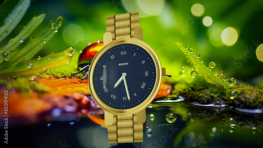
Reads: **7:28**
